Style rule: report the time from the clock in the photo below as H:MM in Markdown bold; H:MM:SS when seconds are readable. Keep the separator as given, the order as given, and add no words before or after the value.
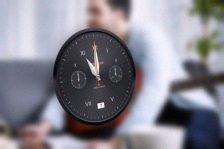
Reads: **11:00**
